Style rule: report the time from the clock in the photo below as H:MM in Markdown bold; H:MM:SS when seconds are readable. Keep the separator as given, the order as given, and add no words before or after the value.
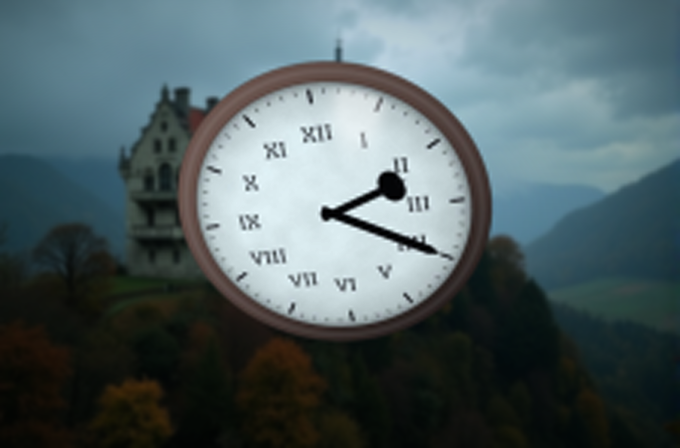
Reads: **2:20**
